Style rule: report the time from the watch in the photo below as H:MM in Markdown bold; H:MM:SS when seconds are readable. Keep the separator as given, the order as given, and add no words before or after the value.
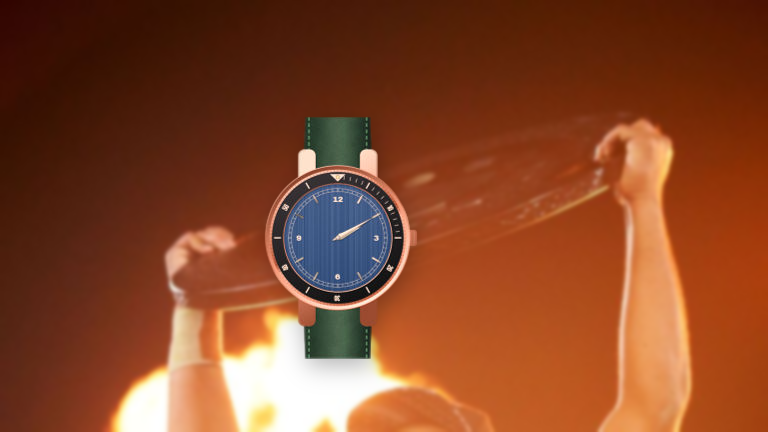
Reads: **2:10**
